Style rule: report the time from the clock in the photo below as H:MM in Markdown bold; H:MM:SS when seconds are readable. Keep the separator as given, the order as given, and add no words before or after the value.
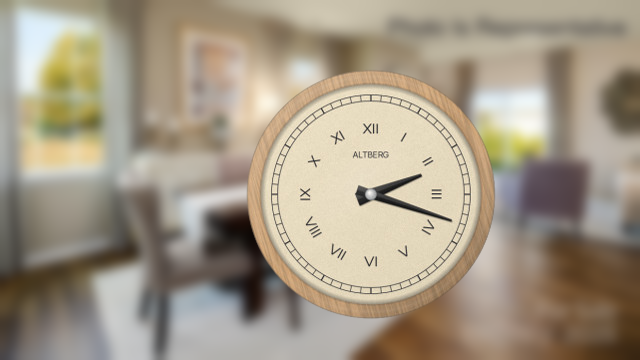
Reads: **2:18**
